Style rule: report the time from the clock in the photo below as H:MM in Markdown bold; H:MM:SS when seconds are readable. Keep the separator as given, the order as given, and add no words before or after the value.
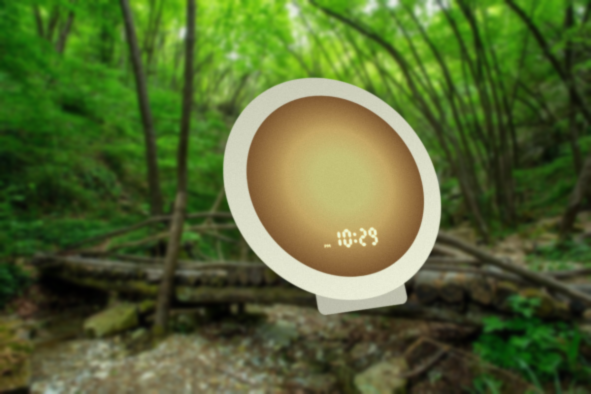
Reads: **10:29**
